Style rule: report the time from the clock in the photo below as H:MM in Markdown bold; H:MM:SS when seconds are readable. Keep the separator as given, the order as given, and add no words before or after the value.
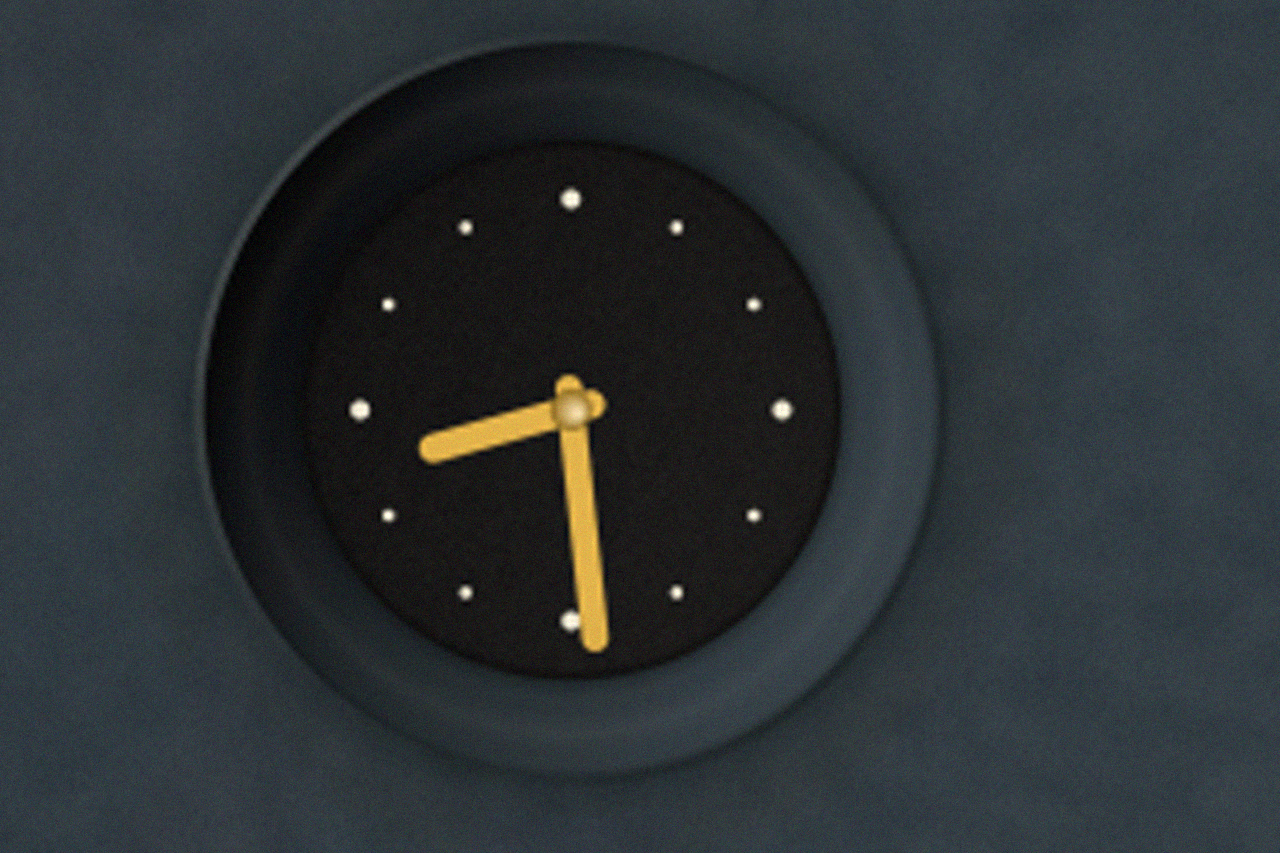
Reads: **8:29**
